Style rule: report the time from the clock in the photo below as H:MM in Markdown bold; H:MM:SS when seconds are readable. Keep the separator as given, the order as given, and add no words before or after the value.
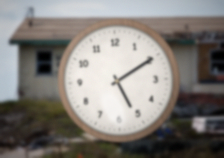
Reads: **5:10**
